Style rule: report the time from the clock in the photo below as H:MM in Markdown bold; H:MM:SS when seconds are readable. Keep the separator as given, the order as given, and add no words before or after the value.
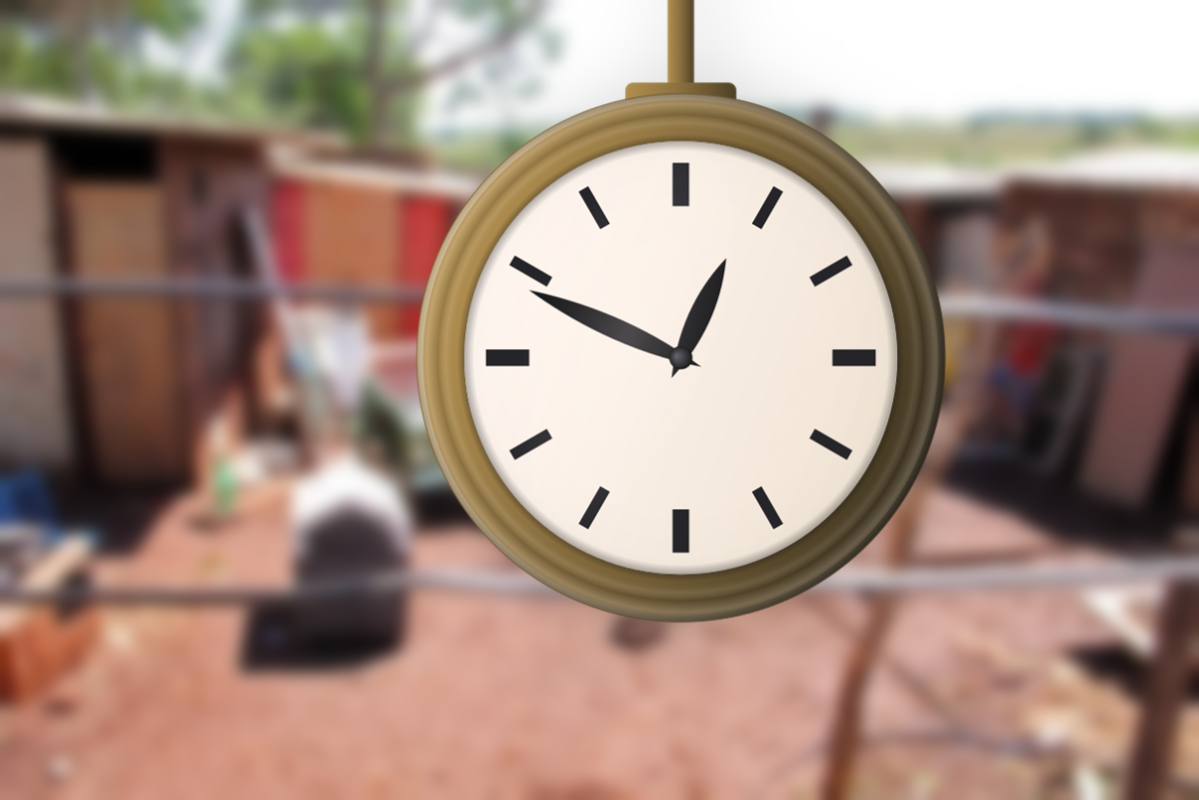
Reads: **12:49**
